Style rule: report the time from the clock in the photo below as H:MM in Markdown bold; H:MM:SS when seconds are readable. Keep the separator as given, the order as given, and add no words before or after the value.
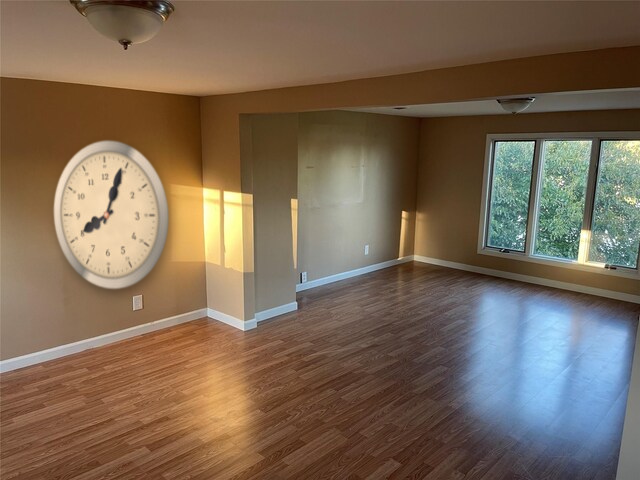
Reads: **8:04**
